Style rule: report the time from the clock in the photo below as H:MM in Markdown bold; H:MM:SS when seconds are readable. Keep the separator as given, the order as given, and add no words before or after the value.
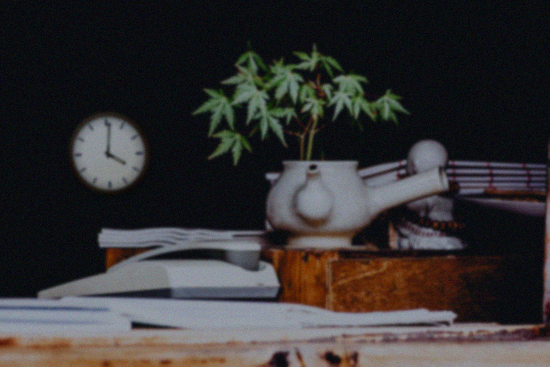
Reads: **4:01**
